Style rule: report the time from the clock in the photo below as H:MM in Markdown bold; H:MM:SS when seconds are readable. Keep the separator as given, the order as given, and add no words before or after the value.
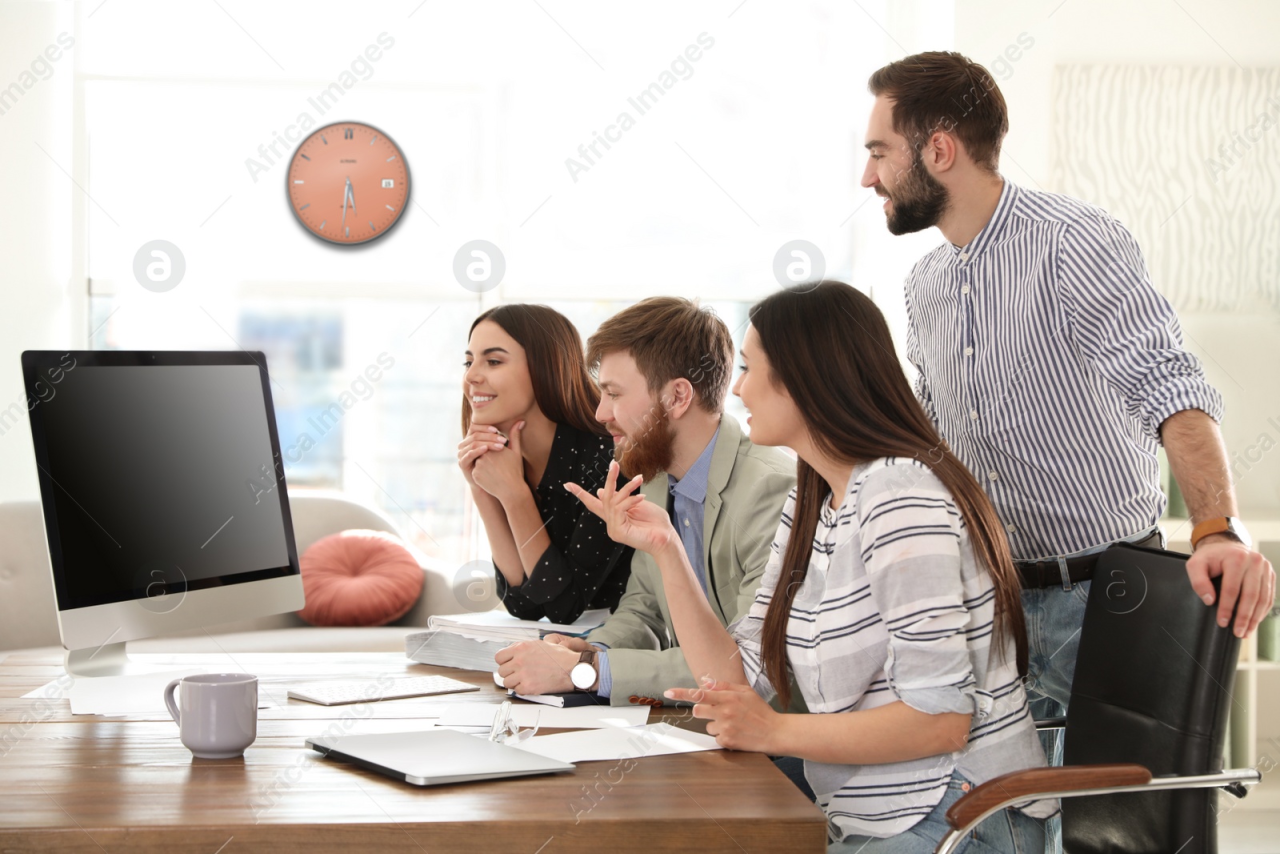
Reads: **5:31**
